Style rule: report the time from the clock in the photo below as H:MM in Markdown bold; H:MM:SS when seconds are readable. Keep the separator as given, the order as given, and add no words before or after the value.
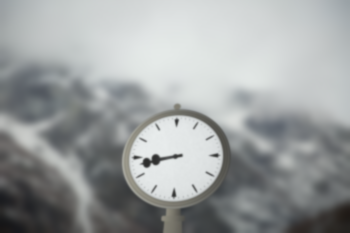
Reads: **8:43**
